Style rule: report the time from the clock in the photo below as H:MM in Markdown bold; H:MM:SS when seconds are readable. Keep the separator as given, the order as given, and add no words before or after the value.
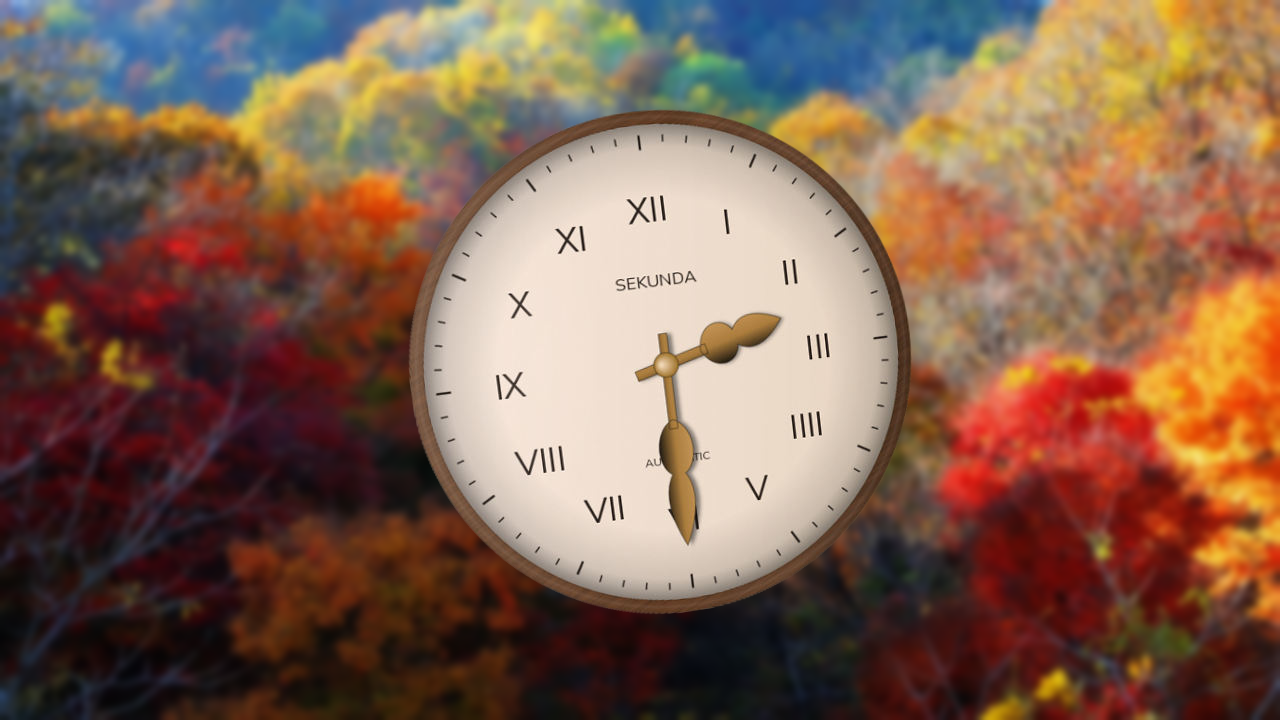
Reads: **2:30**
